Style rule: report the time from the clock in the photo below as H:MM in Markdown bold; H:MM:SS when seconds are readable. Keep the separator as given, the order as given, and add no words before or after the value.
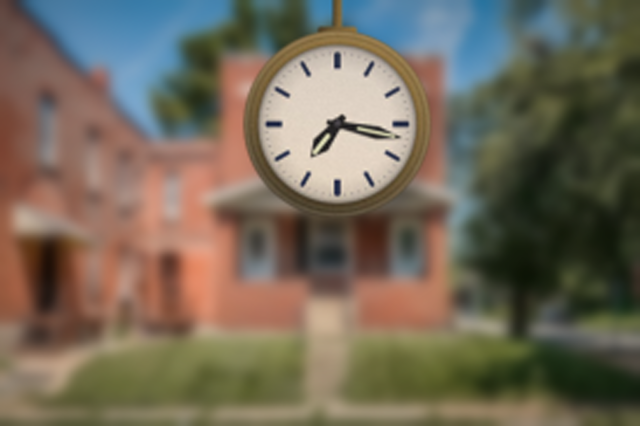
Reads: **7:17**
